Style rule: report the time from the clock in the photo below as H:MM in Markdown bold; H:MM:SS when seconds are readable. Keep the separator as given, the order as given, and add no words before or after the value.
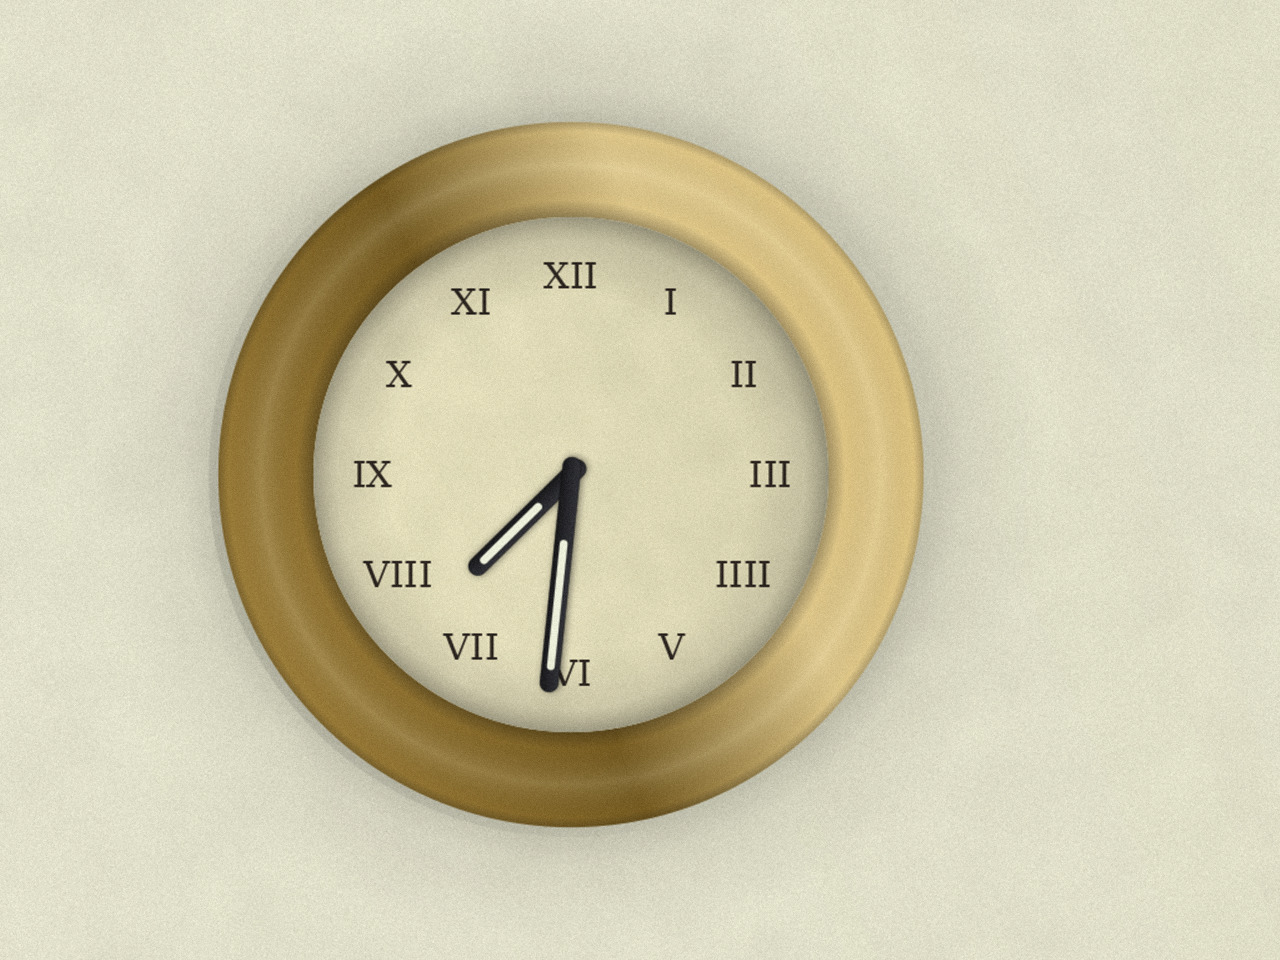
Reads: **7:31**
